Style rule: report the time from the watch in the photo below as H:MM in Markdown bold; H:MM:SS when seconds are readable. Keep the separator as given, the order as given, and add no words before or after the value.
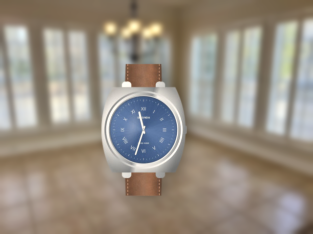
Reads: **11:33**
